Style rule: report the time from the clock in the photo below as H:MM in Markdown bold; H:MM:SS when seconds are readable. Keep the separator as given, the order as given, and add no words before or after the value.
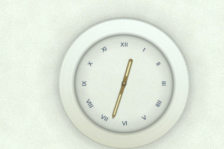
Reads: **12:33**
